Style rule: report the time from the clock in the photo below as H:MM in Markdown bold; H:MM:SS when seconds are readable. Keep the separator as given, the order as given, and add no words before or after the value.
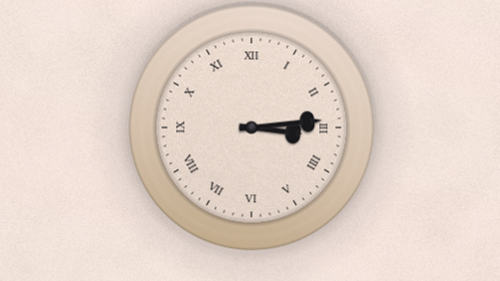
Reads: **3:14**
